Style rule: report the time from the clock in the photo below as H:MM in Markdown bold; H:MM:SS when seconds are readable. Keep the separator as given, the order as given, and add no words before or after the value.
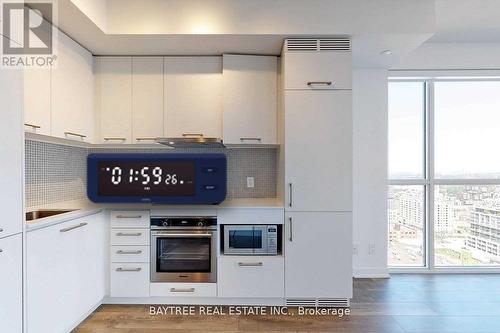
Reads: **1:59:26**
